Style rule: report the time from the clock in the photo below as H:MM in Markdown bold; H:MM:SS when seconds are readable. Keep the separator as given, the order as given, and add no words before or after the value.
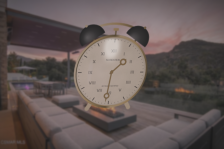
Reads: **1:31**
